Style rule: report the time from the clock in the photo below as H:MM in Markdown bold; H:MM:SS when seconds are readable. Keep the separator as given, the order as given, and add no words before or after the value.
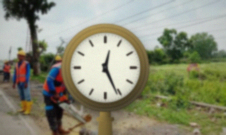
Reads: **12:26**
